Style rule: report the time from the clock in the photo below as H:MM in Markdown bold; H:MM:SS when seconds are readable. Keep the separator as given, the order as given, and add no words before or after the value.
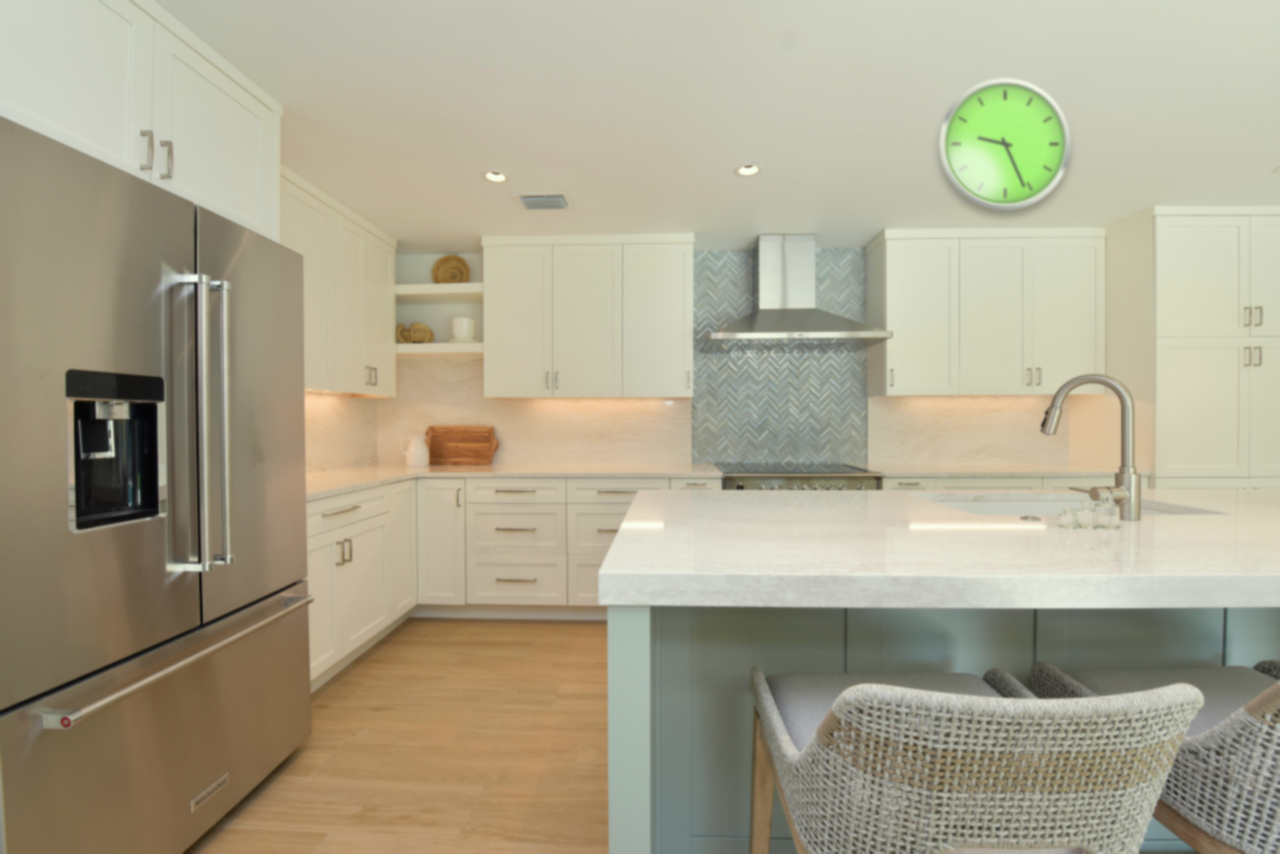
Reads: **9:26**
